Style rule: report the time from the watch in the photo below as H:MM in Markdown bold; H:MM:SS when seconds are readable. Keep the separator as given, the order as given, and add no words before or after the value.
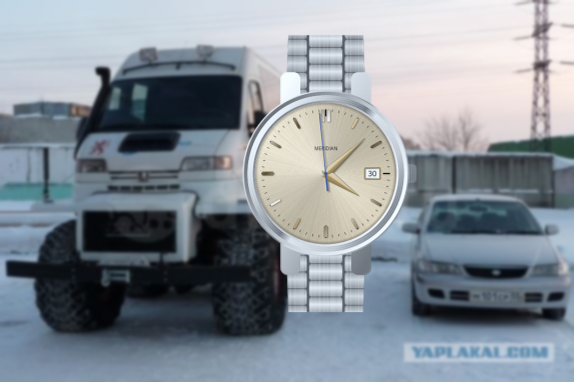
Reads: **4:07:59**
